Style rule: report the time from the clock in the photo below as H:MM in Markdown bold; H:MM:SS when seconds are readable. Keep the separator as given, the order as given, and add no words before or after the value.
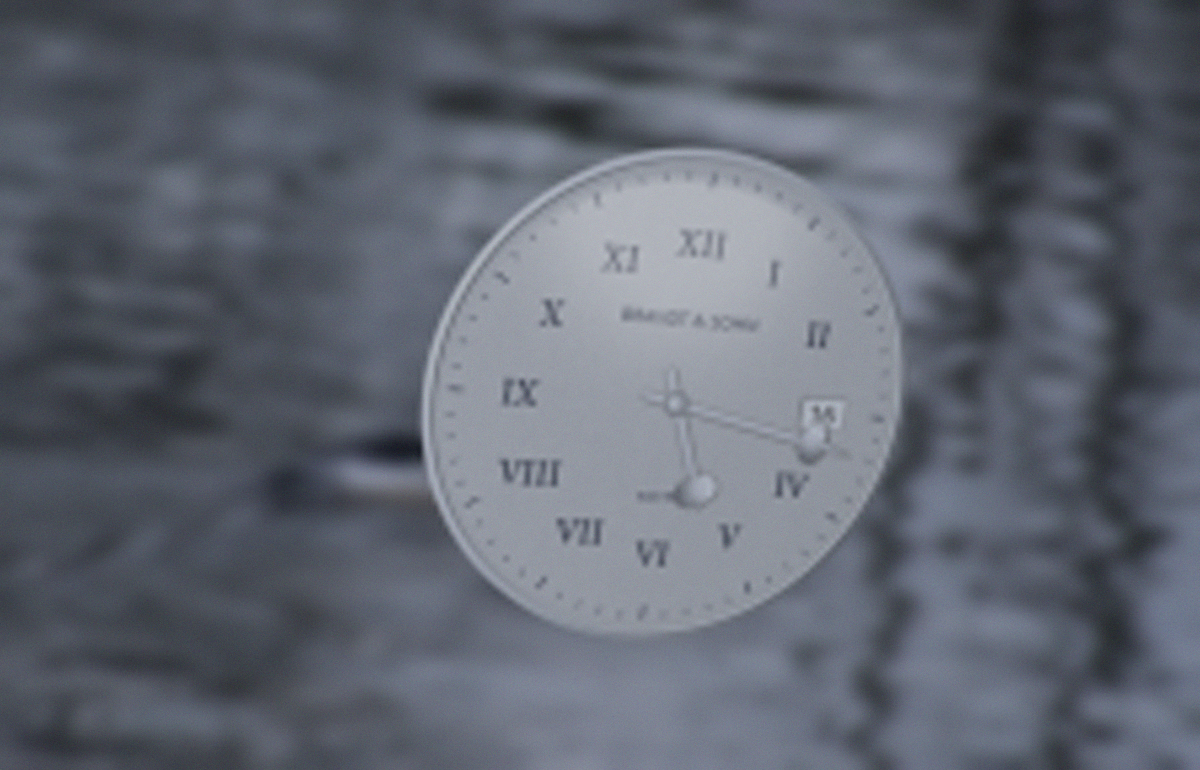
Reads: **5:17**
